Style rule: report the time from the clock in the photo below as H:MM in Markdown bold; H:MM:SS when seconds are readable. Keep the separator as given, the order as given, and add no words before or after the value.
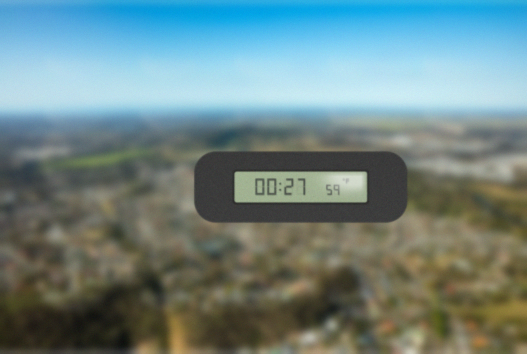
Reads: **0:27**
